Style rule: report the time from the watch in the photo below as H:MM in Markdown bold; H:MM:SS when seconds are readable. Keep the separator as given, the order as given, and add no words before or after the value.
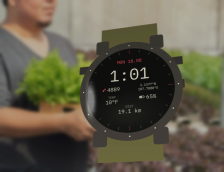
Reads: **1:01**
